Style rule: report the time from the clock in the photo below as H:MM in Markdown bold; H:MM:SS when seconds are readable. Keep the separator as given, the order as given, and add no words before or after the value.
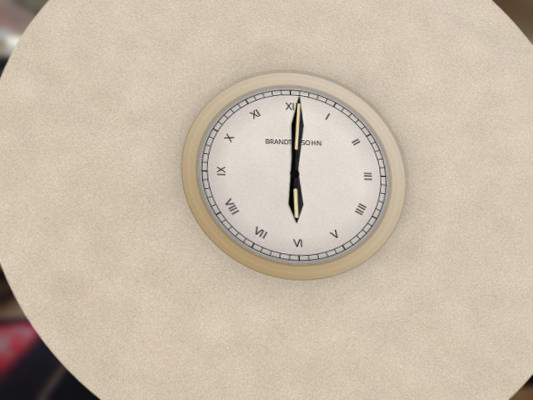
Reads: **6:01**
